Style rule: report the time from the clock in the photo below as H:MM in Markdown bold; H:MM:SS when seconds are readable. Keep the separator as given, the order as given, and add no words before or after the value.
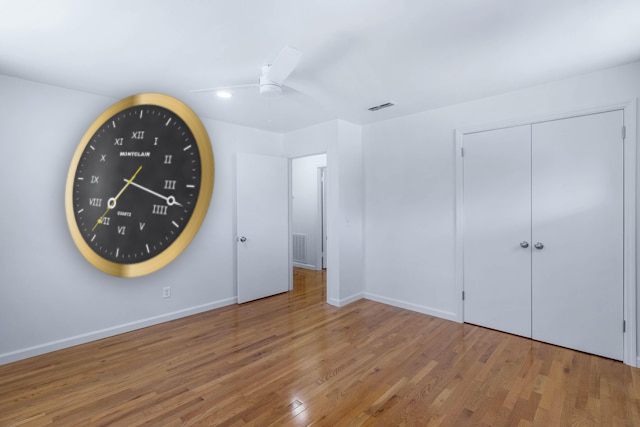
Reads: **7:17:36**
